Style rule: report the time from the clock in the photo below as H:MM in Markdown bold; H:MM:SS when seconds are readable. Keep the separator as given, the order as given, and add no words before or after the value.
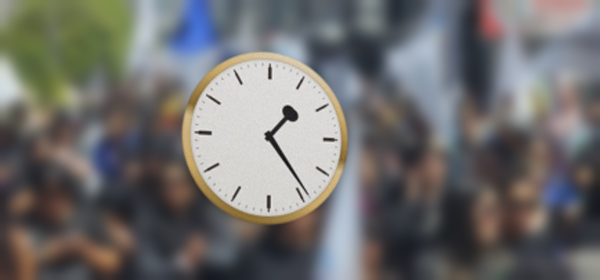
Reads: **1:24**
